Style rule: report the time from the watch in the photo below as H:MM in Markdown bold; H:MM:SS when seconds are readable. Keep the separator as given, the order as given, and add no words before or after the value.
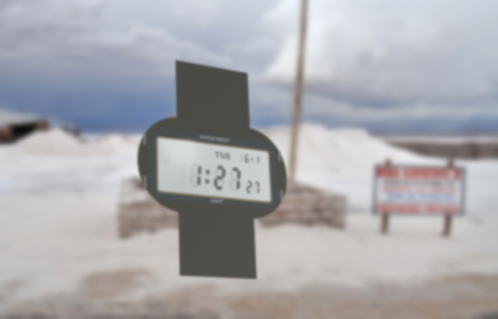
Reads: **1:27:27**
